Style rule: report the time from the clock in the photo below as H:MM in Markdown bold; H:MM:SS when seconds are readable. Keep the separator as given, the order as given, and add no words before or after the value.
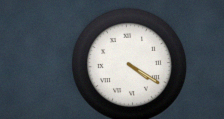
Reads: **4:21**
